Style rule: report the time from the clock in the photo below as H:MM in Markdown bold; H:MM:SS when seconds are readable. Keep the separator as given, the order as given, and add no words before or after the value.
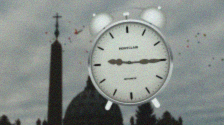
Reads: **9:15**
